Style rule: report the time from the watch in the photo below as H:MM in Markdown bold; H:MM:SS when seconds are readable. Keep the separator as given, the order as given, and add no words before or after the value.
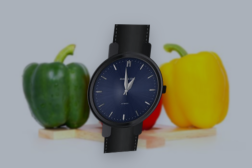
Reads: **12:59**
